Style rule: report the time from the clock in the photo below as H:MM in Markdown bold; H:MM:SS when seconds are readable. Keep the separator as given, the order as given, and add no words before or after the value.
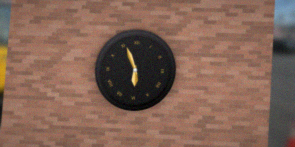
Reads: **5:56**
